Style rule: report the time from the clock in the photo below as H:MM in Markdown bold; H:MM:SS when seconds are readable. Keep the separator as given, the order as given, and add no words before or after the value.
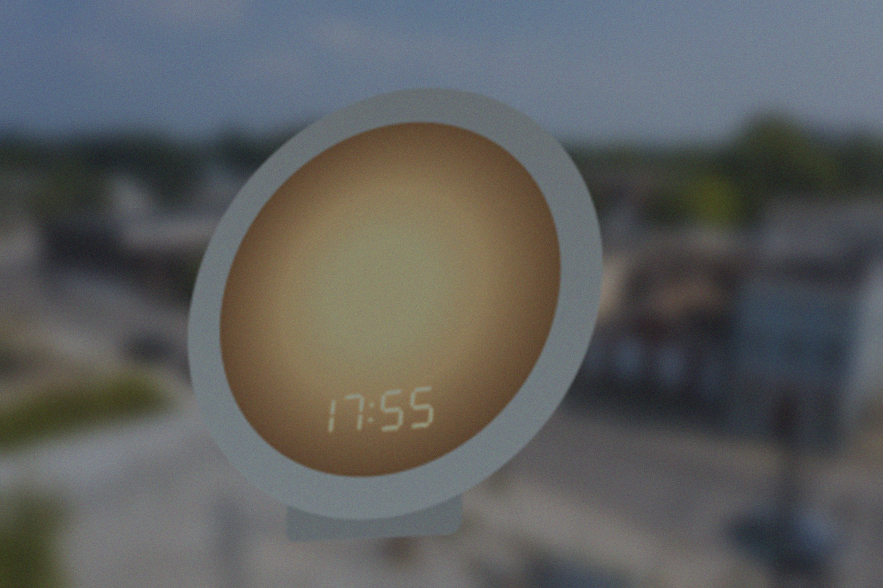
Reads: **17:55**
